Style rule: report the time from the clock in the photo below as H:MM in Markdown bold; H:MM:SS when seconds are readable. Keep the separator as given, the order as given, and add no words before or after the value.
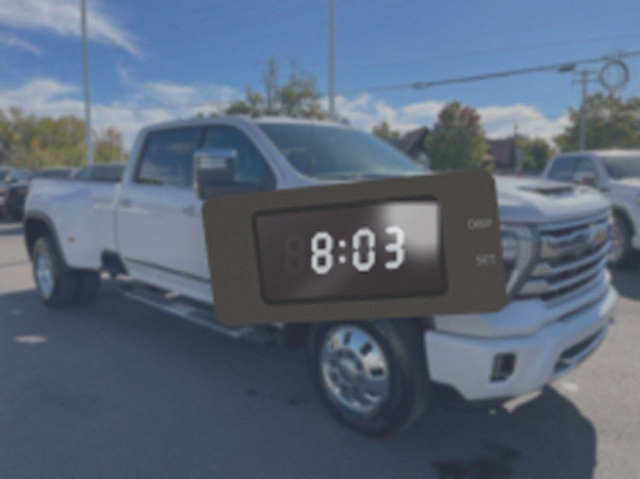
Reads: **8:03**
